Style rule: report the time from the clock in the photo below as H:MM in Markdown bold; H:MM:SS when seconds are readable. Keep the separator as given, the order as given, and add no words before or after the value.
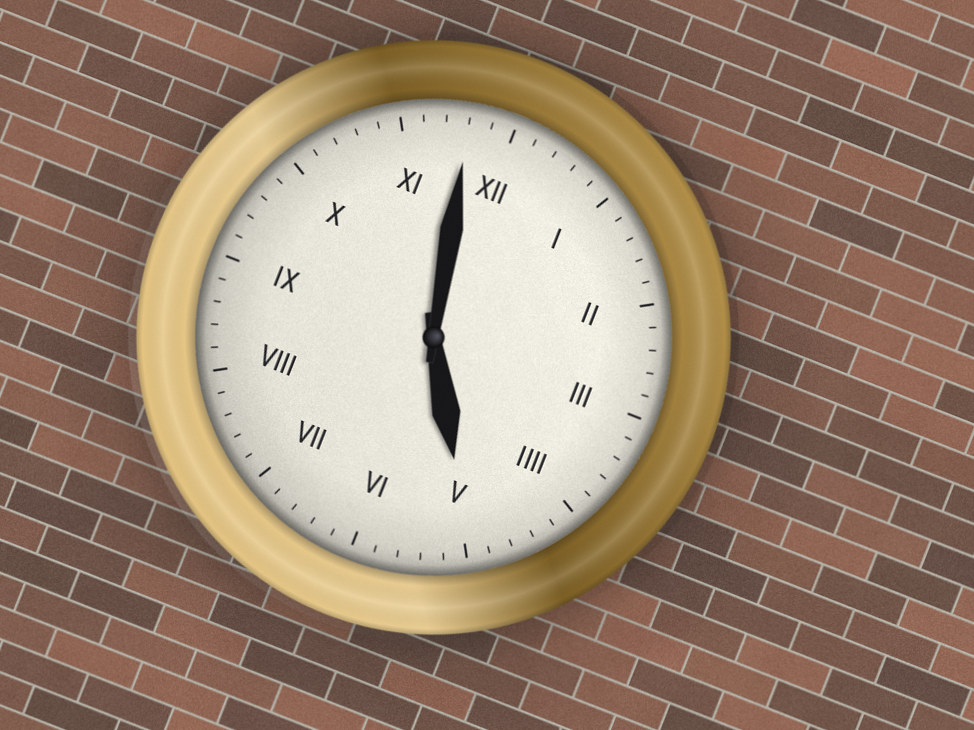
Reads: **4:58**
